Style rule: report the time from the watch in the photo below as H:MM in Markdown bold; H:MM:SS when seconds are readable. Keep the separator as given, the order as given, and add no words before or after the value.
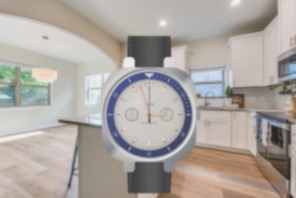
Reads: **2:57**
